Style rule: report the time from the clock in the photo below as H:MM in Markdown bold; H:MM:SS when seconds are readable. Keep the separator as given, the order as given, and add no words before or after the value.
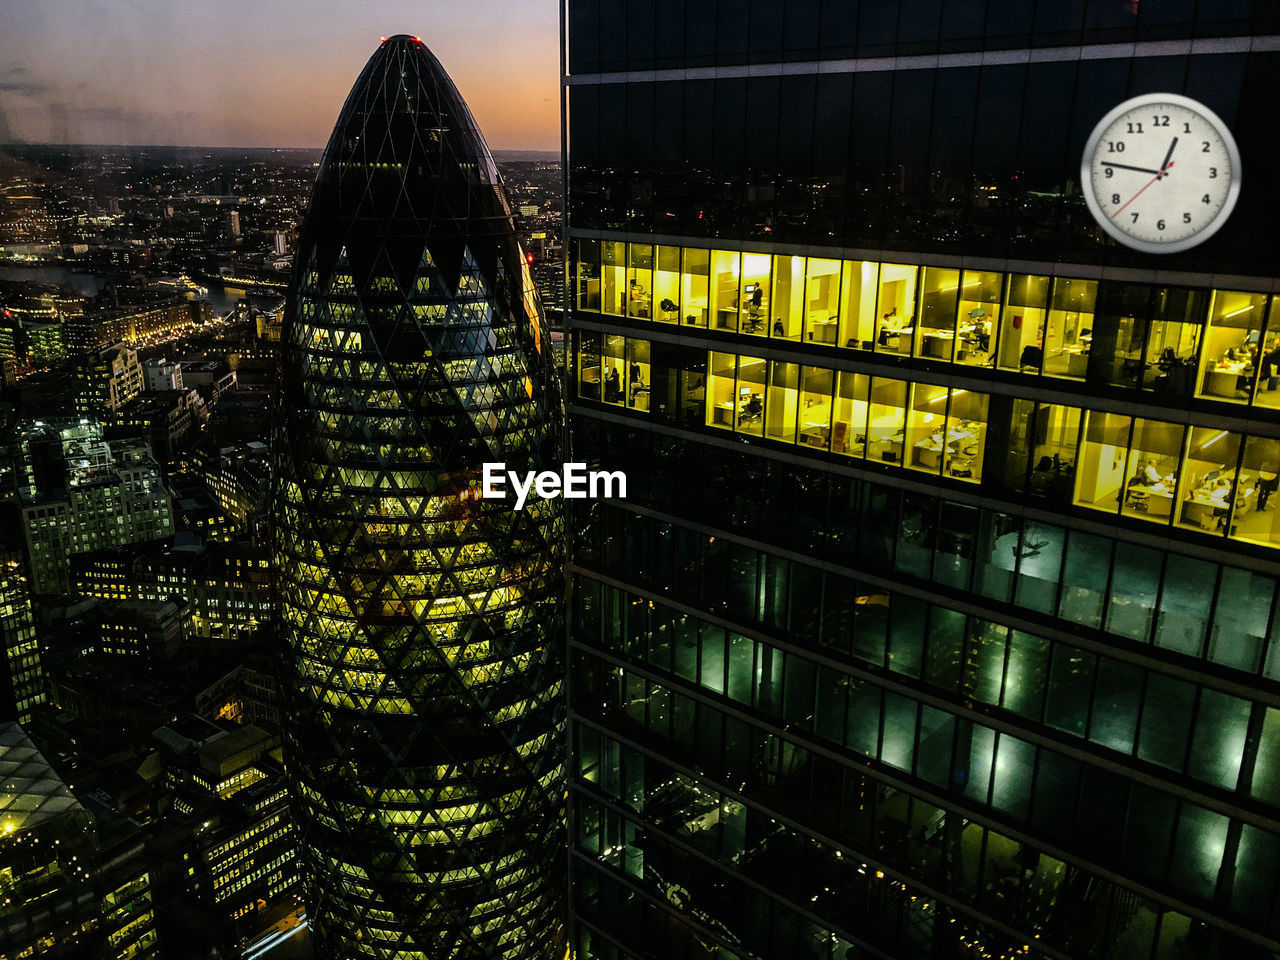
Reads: **12:46:38**
